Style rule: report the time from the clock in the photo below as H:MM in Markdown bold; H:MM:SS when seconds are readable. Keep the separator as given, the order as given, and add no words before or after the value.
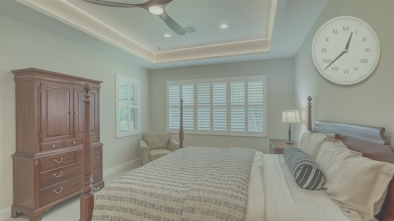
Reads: **12:38**
